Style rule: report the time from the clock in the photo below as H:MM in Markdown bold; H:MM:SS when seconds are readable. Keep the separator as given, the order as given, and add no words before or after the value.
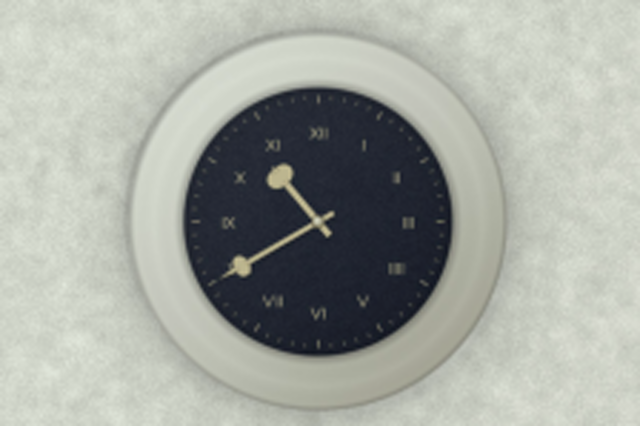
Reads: **10:40**
